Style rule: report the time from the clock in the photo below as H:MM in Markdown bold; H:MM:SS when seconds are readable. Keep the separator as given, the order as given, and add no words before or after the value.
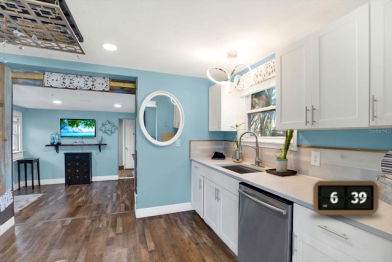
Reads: **6:39**
